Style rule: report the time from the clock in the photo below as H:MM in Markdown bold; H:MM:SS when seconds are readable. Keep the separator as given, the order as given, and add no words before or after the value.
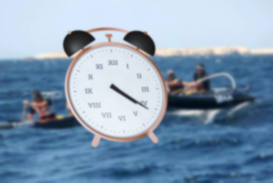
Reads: **4:21**
